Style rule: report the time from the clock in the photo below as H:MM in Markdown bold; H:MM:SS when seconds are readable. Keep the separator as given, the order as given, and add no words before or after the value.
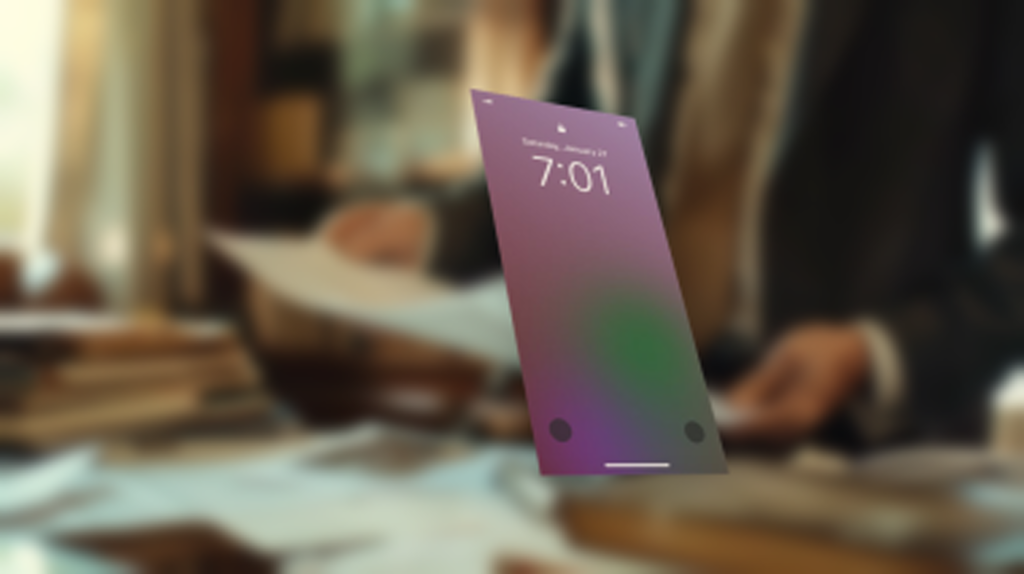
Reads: **7:01**
